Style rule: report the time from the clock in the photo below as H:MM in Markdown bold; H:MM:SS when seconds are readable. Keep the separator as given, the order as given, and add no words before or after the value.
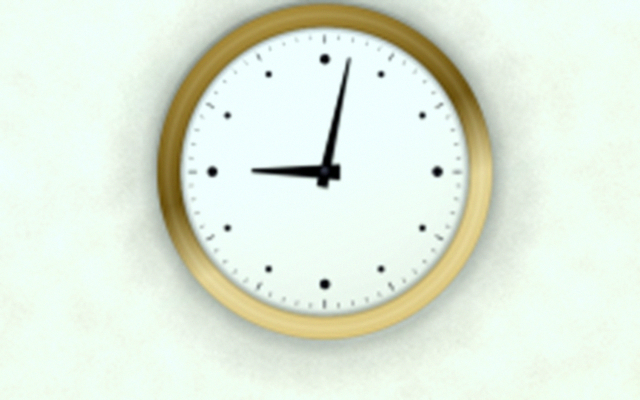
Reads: **9:02**
